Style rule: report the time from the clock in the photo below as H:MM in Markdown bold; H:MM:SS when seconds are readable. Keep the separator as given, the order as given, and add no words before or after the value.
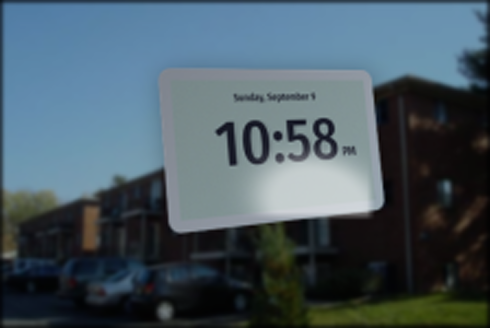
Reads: **10:58**
